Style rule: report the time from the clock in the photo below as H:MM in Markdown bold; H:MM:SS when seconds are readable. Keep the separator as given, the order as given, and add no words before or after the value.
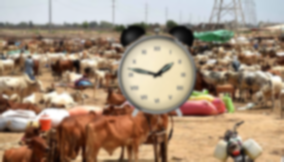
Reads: **1:47**
